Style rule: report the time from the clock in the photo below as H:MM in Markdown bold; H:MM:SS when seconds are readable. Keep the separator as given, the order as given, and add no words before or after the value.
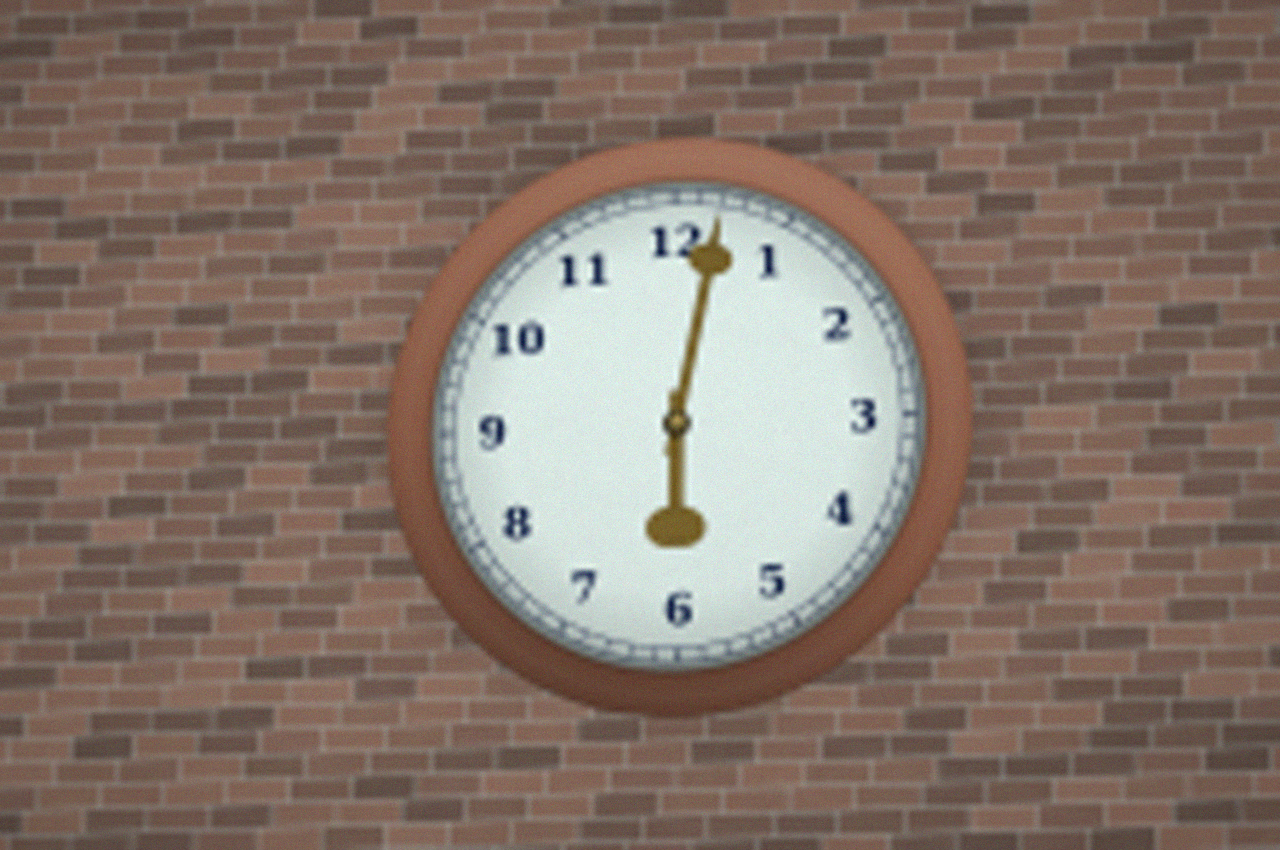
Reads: **6:02**
